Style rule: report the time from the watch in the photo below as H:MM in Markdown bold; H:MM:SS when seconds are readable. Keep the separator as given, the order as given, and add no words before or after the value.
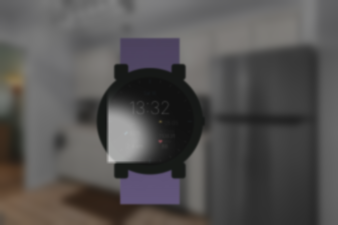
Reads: **13:32**
